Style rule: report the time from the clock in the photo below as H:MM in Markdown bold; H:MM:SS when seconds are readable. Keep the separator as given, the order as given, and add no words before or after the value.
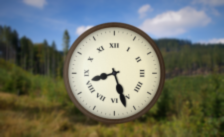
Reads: **8:27**
